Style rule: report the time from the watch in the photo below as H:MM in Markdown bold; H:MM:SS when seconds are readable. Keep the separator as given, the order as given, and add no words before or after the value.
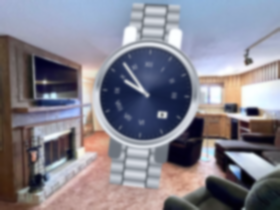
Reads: **9:53**
